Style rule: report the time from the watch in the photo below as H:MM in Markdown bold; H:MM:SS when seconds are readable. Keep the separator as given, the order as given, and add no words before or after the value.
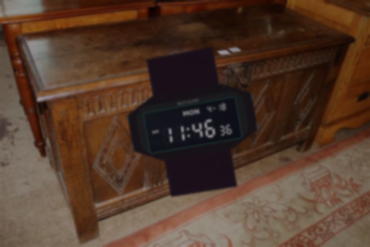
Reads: **11:46**
